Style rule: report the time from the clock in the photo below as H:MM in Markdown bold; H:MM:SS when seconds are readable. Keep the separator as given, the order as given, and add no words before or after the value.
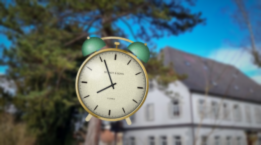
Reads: **7:56**
